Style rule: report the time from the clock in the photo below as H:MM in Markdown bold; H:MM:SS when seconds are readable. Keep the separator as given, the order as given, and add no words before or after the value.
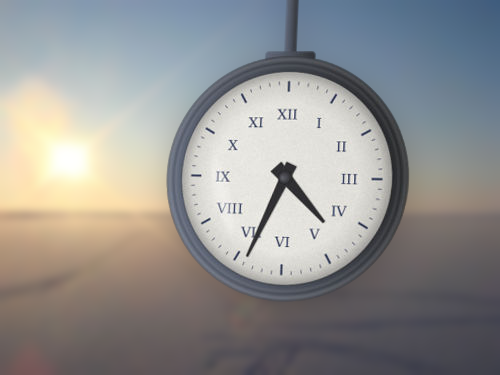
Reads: **4:34**
